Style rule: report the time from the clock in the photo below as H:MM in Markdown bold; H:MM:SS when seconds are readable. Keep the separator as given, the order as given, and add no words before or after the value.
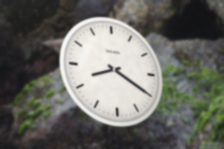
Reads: **8:20**
